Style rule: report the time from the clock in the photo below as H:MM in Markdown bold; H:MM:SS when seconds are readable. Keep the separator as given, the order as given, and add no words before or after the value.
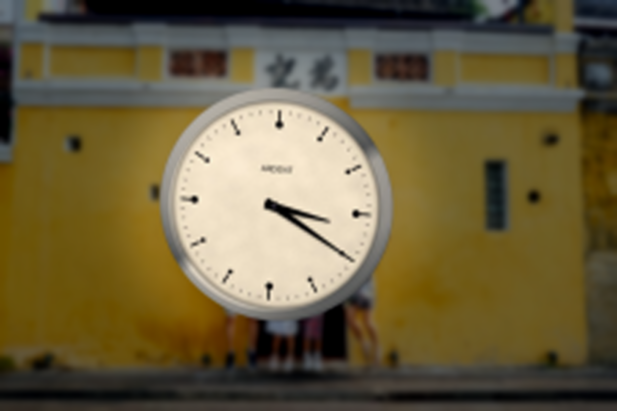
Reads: **3:20**
